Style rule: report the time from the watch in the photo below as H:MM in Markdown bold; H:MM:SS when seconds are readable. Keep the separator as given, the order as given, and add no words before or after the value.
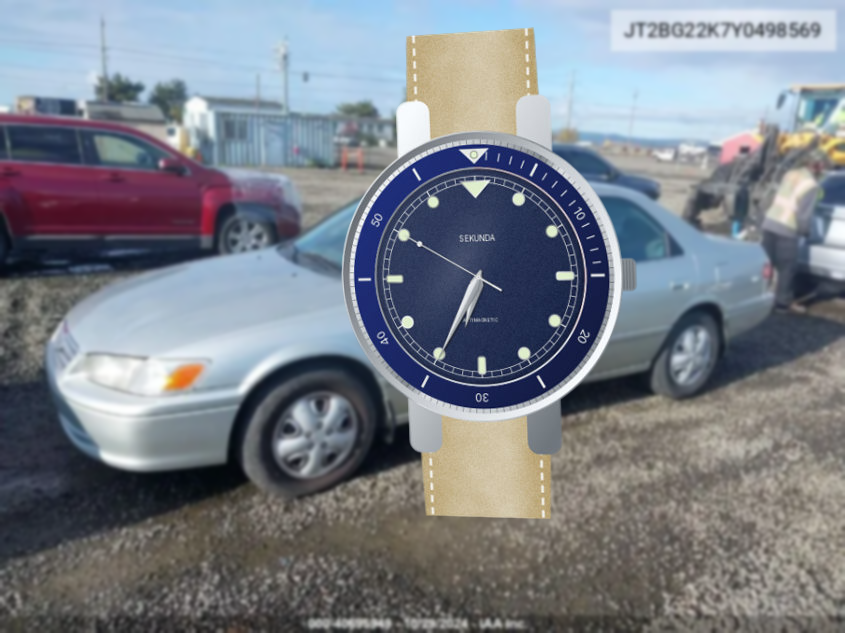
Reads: **6:34:50**
